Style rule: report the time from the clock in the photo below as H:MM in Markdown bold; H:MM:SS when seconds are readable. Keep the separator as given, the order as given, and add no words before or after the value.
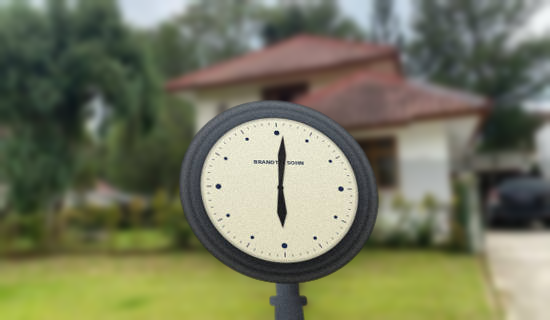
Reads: **6:01**
